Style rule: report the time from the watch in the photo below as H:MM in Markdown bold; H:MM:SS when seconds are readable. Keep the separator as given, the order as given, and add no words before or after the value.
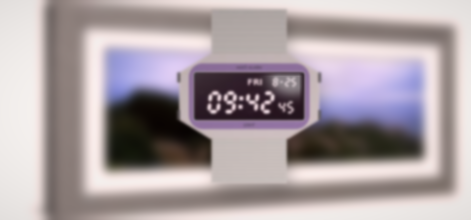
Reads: **9:42:45**
